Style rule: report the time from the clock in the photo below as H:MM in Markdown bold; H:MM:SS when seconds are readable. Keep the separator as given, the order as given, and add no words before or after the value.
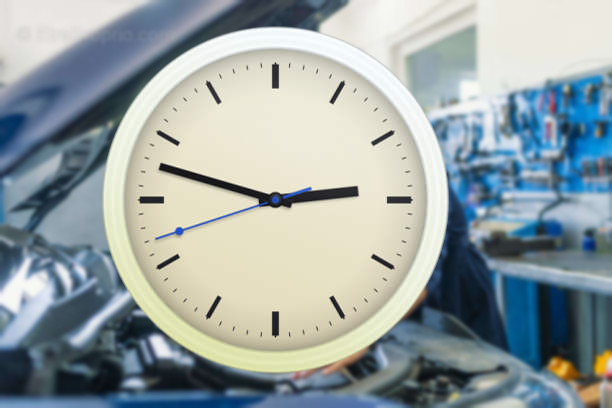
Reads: **2:47:42**
